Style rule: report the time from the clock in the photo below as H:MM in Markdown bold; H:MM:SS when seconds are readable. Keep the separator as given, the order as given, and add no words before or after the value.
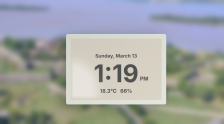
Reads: **1:19**
